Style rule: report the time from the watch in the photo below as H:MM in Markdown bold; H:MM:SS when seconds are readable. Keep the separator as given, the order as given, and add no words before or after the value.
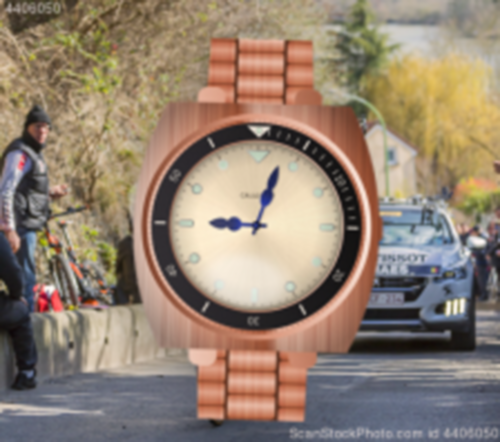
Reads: **9:03**
